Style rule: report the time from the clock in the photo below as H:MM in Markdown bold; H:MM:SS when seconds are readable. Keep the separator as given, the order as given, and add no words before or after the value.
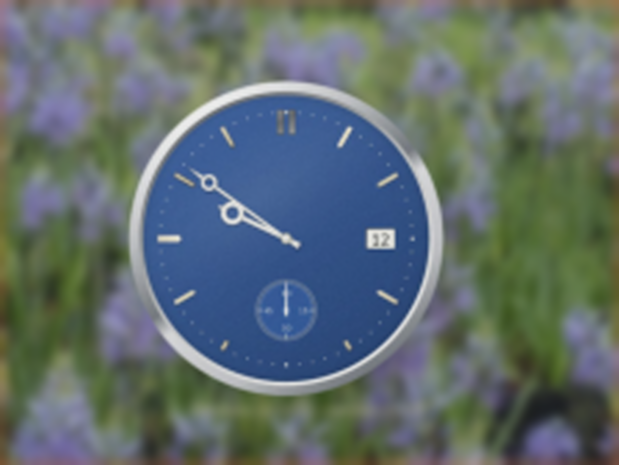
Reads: **9:51**
